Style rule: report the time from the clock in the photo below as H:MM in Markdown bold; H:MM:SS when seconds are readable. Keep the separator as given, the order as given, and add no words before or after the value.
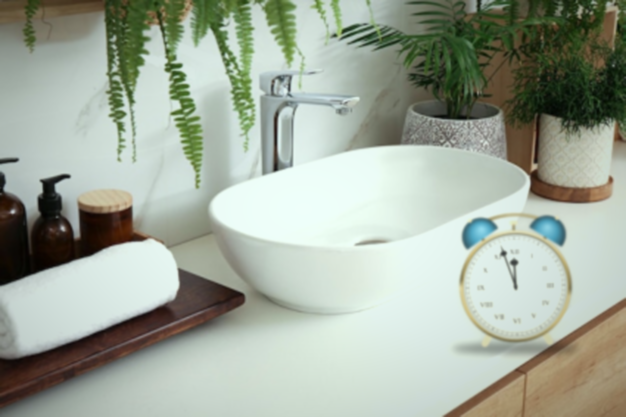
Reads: **11:57**
